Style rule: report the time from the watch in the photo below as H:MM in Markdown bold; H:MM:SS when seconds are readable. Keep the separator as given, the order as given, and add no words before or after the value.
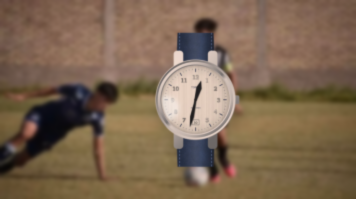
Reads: **12:32**
